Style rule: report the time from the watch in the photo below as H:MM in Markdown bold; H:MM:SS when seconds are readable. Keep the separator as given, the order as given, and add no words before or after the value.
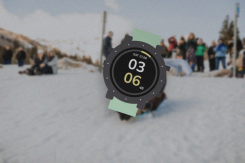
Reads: **3:06**
